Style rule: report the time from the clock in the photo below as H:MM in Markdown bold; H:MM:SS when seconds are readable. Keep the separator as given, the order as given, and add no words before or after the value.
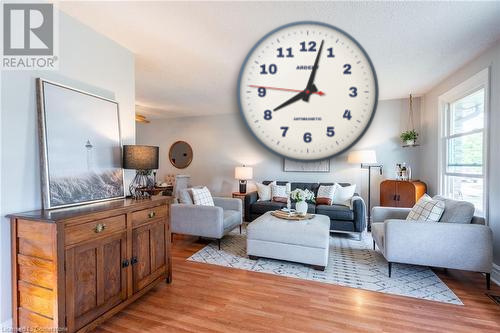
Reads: **8:02:46**
